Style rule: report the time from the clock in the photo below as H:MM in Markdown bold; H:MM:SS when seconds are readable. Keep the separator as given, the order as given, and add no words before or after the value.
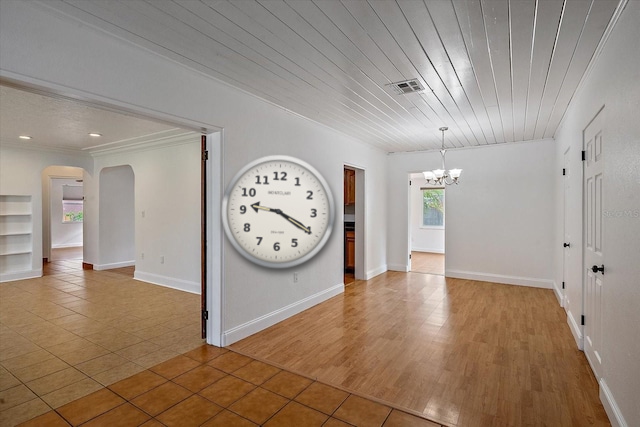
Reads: **9:20**
